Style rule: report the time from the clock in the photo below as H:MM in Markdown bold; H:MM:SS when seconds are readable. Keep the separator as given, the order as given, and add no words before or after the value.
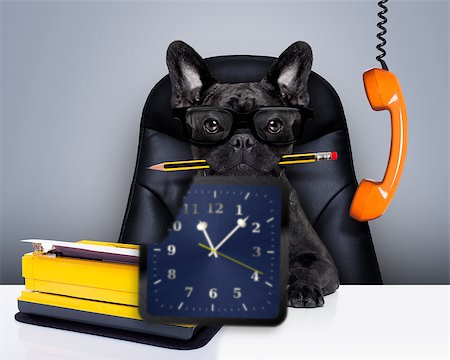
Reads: **11:07:19**
